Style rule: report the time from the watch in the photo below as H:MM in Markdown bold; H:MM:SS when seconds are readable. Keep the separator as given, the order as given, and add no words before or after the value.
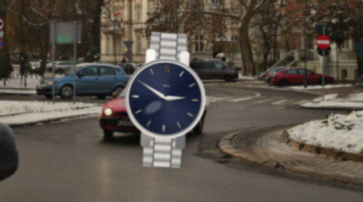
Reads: **2:50**
